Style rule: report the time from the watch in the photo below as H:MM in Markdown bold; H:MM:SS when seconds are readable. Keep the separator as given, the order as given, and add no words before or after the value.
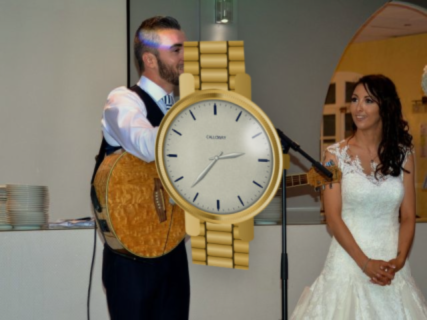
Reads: **2:37**
